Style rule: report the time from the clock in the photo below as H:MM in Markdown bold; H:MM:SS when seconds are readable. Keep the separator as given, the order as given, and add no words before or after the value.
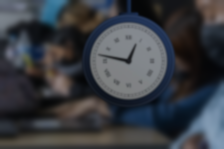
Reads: **12:47**
